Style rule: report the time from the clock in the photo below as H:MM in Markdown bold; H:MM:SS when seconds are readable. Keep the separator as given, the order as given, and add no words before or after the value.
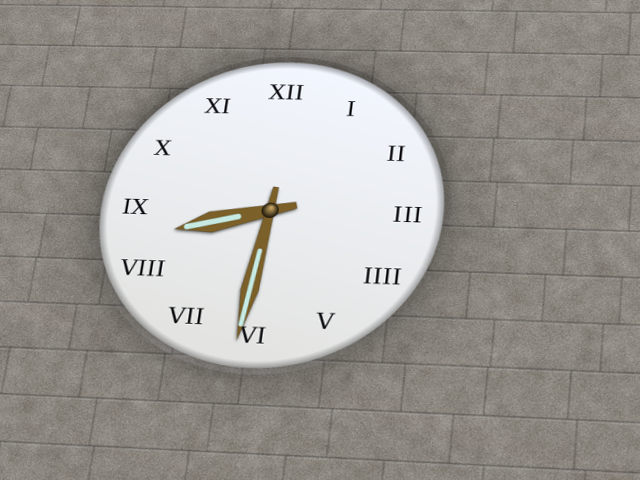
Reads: **8:31**
